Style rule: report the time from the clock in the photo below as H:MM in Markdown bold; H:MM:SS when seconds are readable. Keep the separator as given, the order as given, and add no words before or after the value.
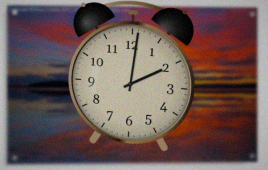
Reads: **2:01**
